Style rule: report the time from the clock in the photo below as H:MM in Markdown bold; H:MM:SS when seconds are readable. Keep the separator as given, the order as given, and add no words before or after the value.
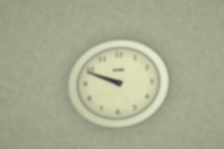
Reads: **9:49**
